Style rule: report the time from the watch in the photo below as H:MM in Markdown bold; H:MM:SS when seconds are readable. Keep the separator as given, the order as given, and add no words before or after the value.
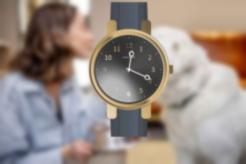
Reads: **12:19**
